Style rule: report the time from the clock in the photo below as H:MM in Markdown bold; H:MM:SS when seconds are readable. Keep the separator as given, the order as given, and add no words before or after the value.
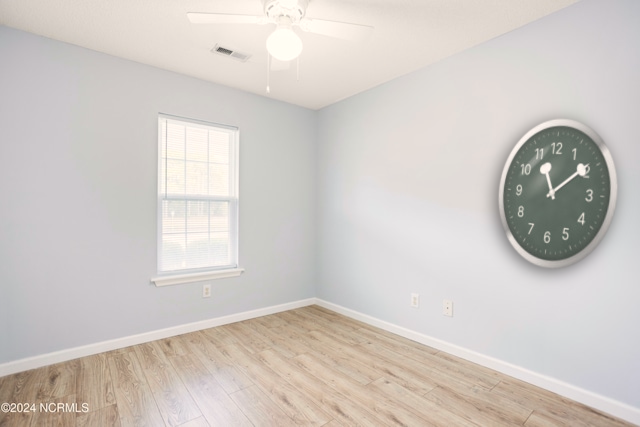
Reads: **11:09**
